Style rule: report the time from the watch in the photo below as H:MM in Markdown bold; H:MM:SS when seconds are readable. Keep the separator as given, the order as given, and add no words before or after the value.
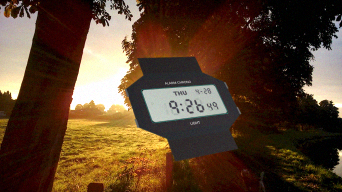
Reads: **9:26:49**
